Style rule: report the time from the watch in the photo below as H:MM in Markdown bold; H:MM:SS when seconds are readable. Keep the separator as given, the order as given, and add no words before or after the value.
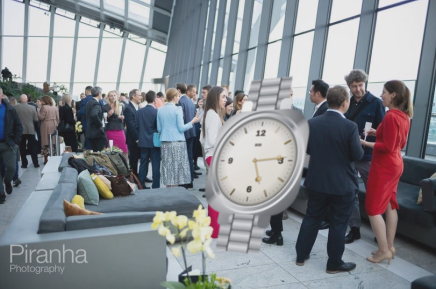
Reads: **5:14**
